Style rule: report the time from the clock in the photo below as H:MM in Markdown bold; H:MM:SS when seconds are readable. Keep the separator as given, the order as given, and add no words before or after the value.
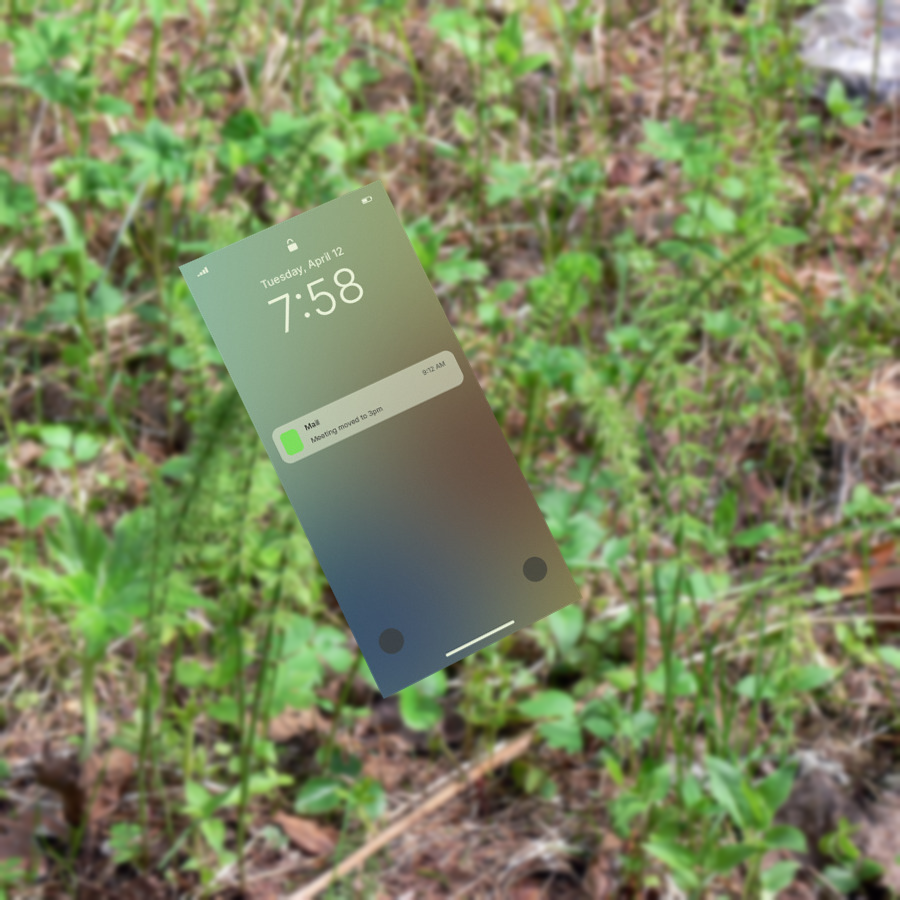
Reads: **7:58**
